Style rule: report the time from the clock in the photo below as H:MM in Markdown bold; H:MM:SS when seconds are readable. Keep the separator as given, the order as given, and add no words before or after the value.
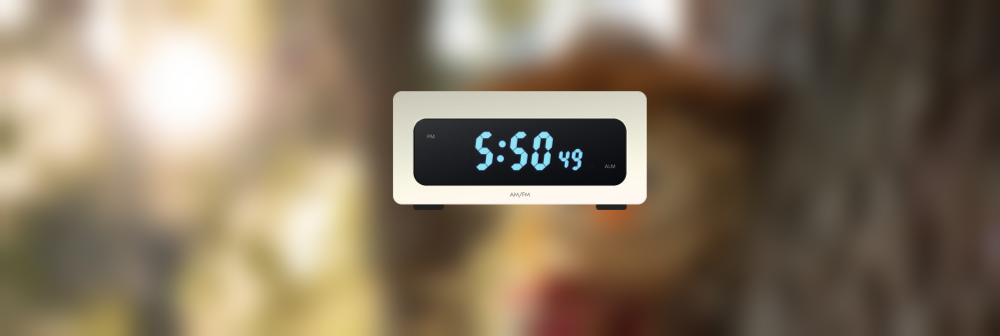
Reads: **5:50:49**
